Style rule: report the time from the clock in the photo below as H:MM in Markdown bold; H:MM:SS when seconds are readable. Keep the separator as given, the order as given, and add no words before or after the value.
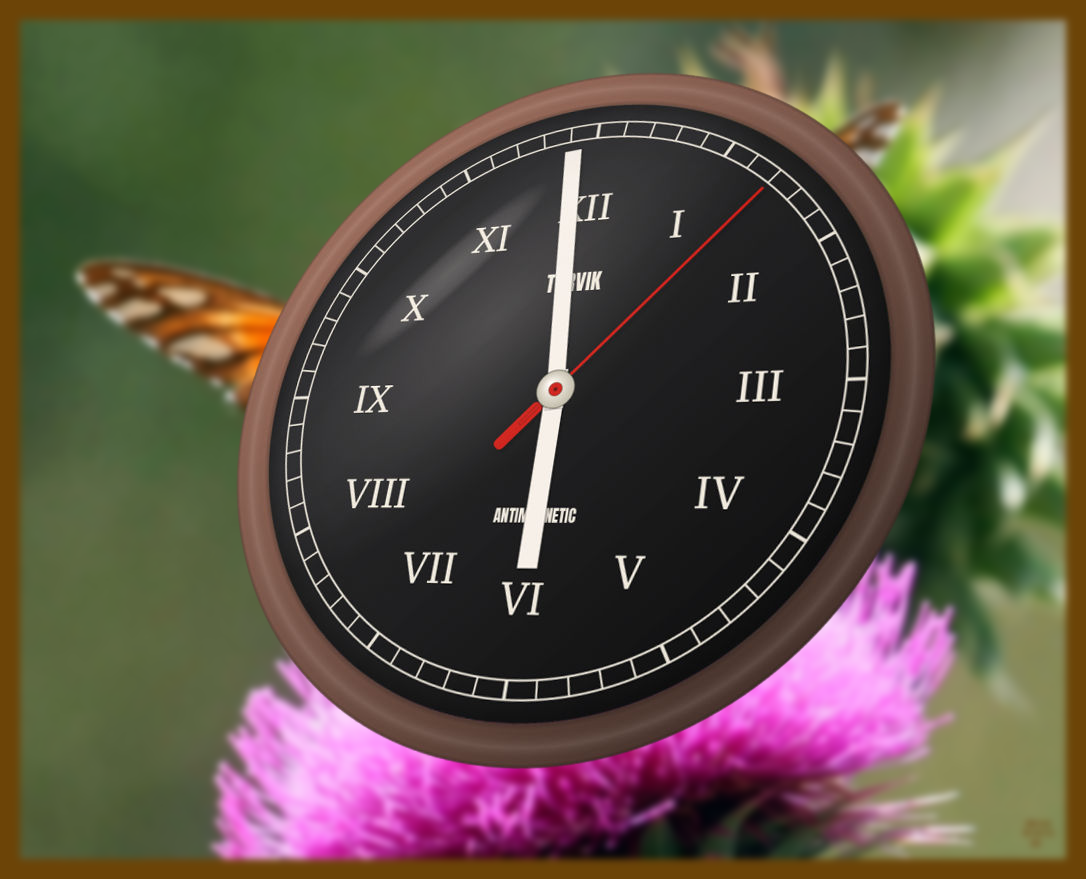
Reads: **5:59:07**
